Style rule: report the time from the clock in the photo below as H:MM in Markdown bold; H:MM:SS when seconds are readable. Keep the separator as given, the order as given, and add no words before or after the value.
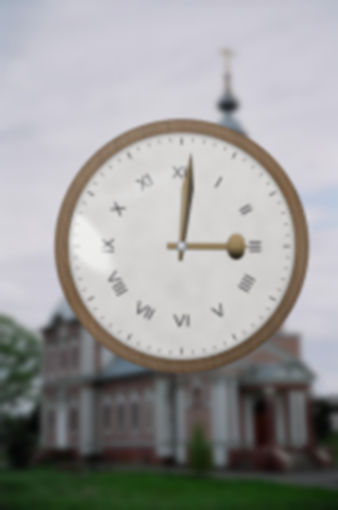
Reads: **3:01**
